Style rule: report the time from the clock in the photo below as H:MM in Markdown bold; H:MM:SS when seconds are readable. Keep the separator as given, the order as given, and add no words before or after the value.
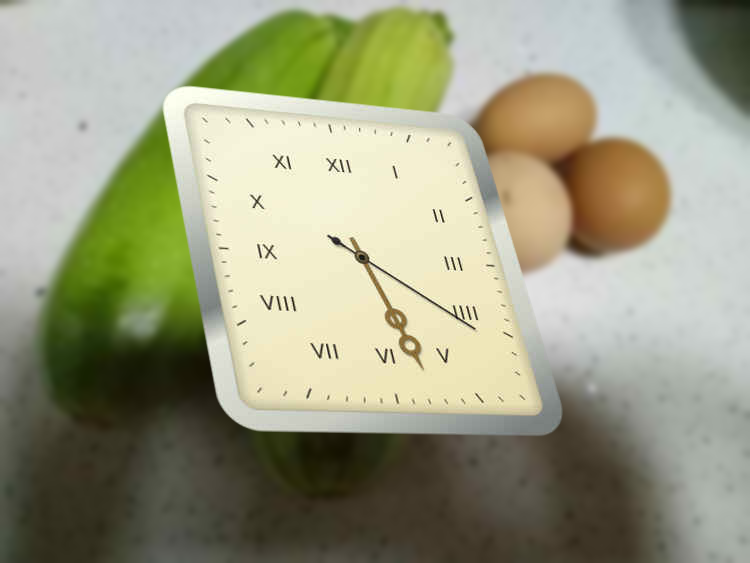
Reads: **5:27:21**
